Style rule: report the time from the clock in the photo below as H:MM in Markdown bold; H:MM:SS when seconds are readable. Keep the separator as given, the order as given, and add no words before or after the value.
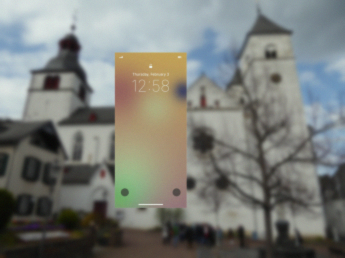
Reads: **12:58**
